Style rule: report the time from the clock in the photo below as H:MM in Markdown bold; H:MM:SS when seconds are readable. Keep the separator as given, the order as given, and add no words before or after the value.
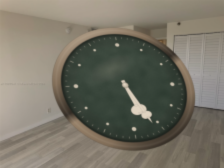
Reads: **5:26**
